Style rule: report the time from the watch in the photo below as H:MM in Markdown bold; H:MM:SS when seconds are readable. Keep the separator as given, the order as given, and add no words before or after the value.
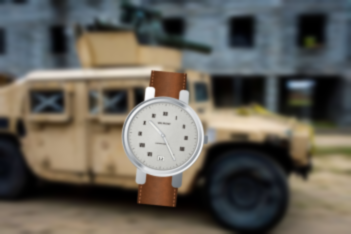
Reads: **10:25**
